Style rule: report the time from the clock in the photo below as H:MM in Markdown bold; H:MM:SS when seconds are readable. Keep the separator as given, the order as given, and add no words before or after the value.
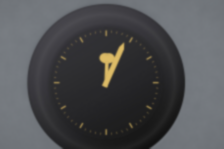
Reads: **12:04**
